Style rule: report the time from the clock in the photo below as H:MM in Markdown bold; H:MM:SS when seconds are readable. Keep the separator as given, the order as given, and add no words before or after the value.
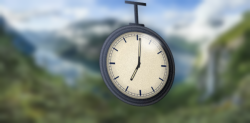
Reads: **7:01**
